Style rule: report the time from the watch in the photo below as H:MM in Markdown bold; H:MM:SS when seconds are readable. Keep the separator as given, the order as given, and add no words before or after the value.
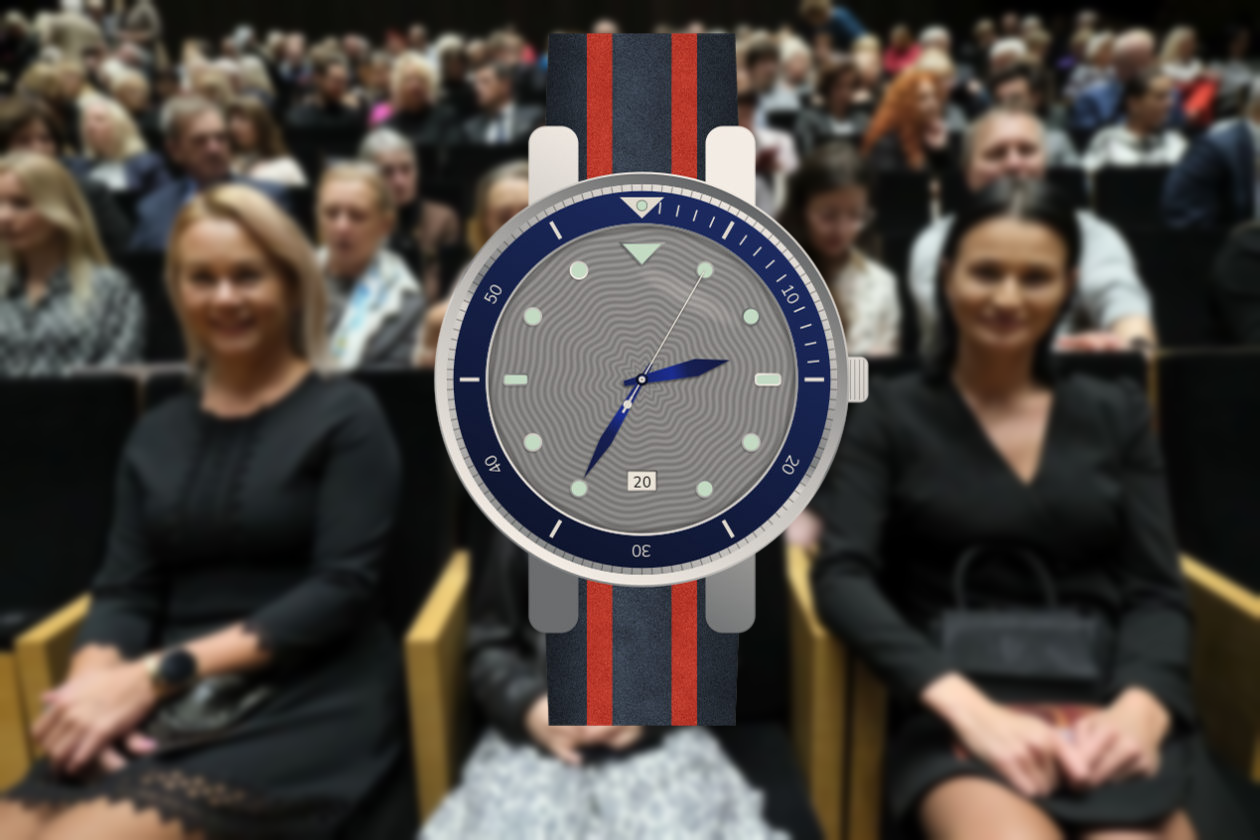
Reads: **2:35:05**
